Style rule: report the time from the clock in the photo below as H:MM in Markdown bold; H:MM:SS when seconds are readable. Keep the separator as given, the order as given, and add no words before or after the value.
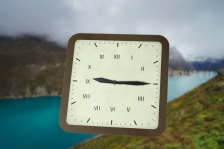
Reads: **9:15**
